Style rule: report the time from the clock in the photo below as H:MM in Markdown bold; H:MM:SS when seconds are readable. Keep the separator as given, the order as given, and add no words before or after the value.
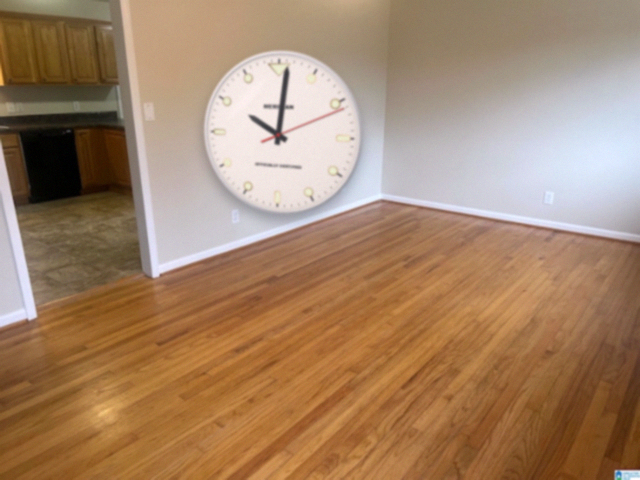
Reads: **10:01:11**
